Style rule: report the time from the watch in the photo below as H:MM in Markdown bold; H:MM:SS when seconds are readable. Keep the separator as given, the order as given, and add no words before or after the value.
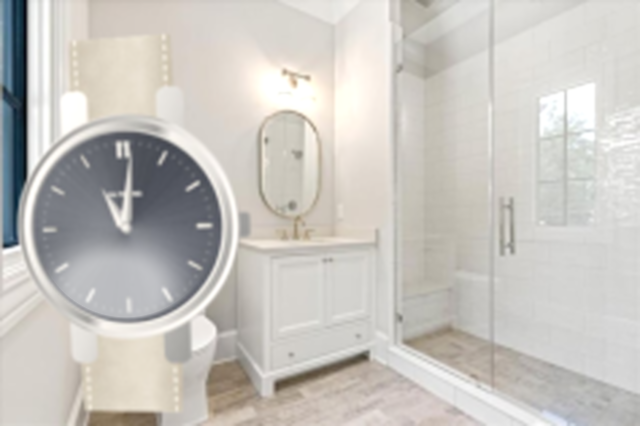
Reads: **11:01**
